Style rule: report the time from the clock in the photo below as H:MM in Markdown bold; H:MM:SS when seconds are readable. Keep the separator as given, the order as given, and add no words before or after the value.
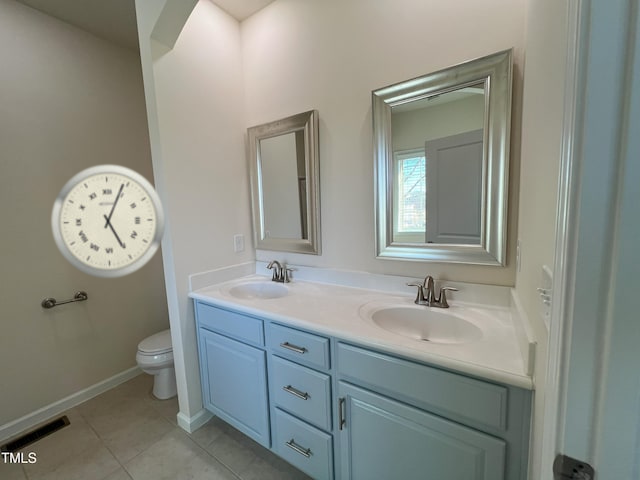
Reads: **5:04**
